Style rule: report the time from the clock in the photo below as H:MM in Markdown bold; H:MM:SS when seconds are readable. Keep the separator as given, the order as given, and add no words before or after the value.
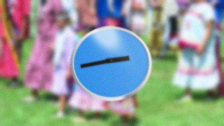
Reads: **2:43**
